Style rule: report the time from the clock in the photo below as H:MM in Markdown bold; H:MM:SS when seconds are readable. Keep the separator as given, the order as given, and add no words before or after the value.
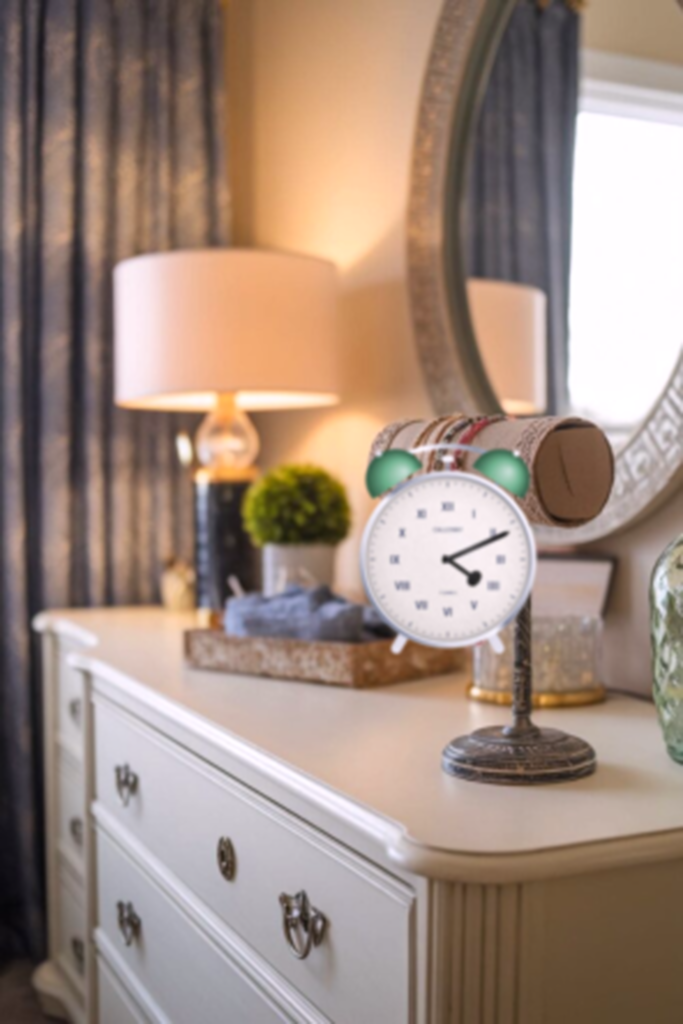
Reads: **4:11**
